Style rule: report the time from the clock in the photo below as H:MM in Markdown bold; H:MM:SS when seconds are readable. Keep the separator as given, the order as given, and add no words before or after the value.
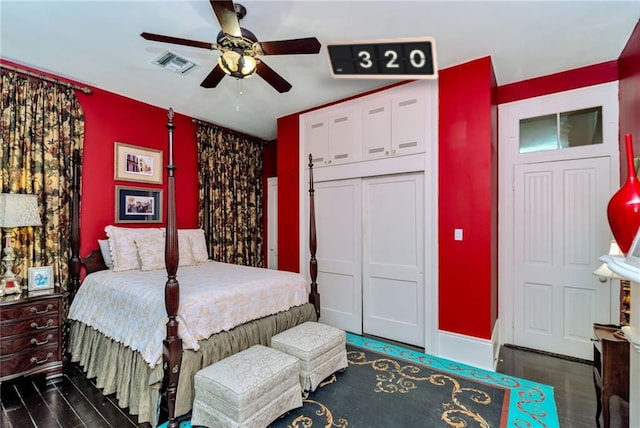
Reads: **3:20**
